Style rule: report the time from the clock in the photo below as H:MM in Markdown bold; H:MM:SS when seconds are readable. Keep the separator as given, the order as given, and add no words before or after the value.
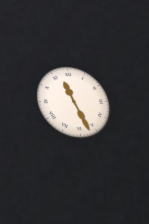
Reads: **11:27**
